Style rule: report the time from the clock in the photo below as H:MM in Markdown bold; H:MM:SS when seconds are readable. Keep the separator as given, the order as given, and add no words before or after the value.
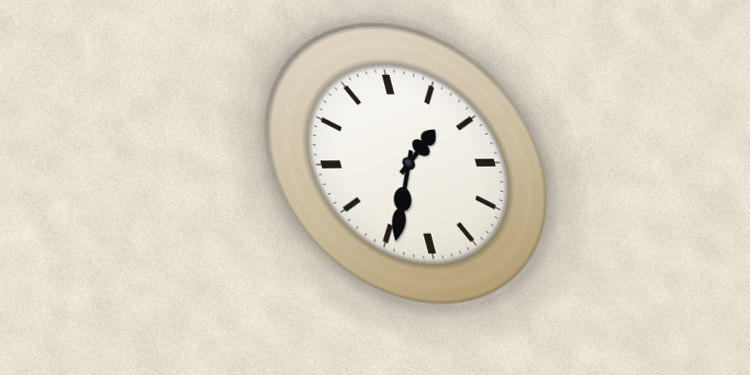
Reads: **1:34**
